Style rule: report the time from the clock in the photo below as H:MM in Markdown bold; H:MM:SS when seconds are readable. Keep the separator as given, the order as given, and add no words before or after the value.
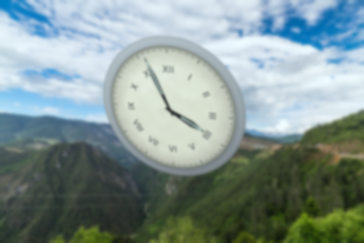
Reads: **3:56**
